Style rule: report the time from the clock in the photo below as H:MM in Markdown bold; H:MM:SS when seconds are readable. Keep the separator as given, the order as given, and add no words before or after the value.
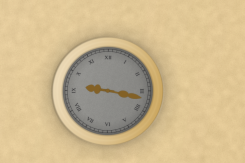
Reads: **9:17**
